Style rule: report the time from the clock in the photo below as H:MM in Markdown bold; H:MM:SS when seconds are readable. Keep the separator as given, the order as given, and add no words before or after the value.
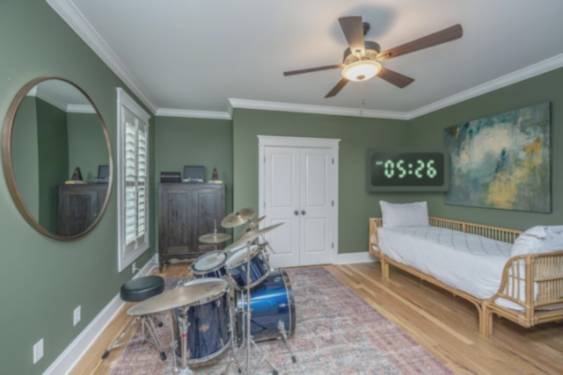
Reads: **5:26**
